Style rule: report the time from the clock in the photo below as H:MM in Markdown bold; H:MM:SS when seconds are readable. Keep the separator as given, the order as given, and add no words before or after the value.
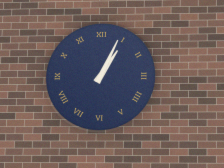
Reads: **1:04**
